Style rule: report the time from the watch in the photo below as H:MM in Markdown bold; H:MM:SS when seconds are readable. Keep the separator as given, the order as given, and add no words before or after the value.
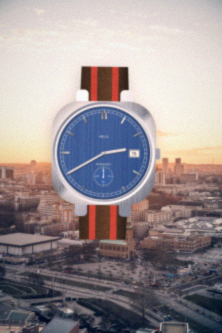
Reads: **2:40**
